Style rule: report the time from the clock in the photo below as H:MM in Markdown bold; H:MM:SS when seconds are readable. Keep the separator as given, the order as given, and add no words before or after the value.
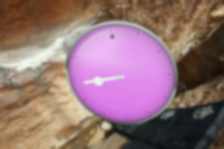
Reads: **8:44**
